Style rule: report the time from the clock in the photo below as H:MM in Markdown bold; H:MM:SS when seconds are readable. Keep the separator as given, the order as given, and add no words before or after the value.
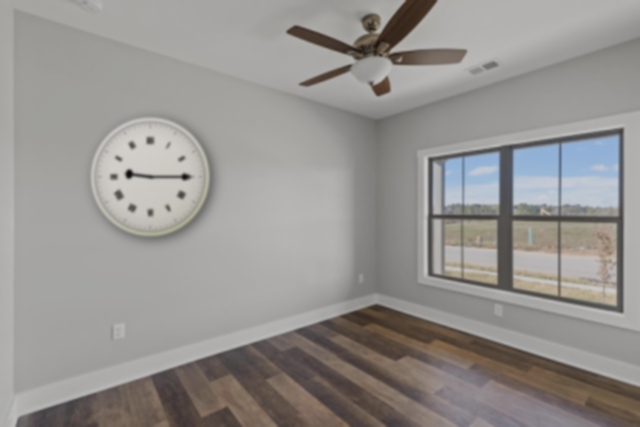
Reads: **9:15**
